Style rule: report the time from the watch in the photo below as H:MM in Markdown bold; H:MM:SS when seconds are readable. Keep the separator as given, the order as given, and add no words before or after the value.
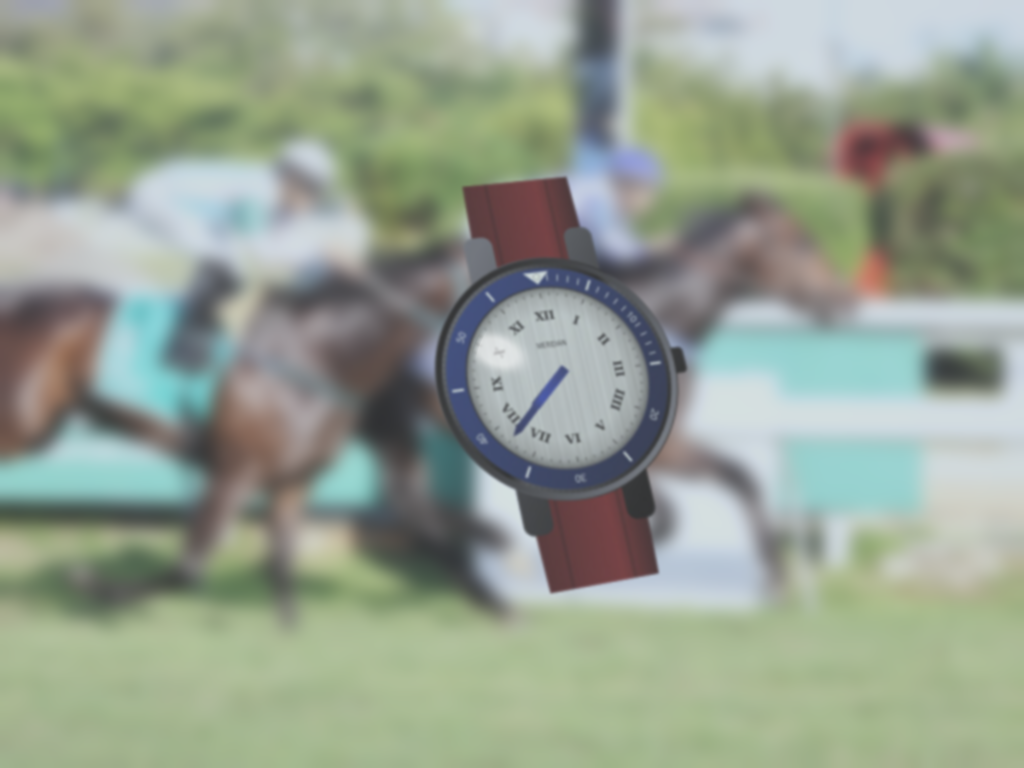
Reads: **7:38**
